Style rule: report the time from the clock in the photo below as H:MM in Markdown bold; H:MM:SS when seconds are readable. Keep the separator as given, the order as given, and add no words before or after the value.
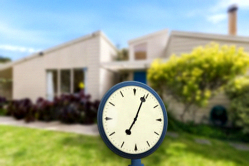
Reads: **7:04**
